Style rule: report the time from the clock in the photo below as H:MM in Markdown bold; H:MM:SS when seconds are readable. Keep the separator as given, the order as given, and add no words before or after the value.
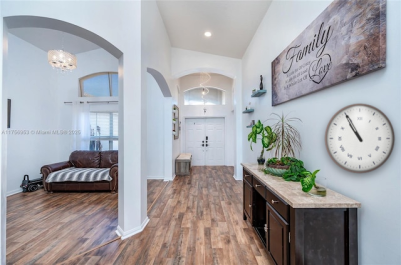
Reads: **10:55**
